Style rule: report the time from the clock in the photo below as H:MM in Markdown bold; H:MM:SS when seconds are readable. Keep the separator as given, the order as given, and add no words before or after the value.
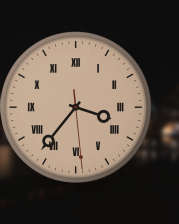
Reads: **3:36:29**
